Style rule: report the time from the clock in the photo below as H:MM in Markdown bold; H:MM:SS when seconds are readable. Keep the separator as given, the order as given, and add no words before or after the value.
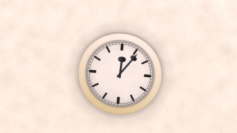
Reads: **12:06**
